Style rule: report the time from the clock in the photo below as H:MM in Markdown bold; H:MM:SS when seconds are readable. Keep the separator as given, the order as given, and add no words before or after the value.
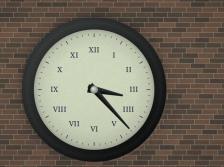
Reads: **3:23**
